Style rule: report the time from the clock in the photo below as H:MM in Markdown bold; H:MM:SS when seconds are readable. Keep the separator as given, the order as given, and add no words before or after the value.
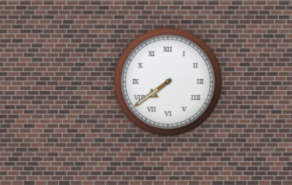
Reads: **7:39**
